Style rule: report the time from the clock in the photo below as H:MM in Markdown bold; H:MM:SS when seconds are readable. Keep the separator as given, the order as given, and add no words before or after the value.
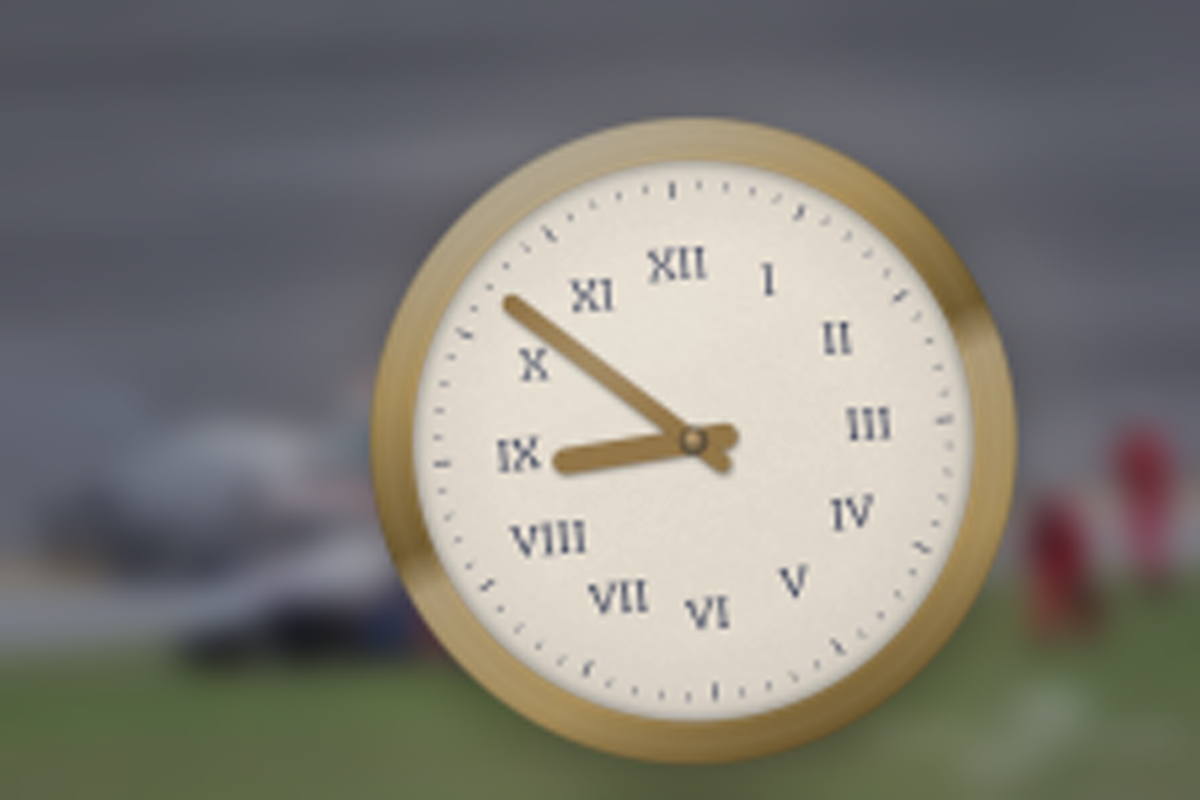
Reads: **8:52**
